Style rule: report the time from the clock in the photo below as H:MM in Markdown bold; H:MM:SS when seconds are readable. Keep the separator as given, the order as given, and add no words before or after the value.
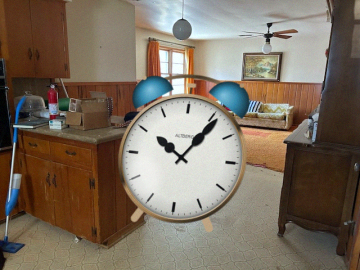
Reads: **10:06**
